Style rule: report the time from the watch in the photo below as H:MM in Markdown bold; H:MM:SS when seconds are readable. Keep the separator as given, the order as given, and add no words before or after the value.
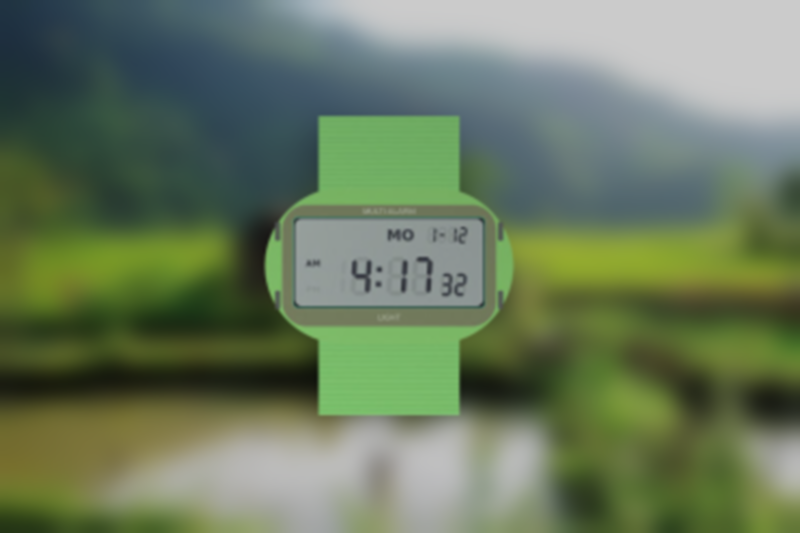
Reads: **4:17:32**
